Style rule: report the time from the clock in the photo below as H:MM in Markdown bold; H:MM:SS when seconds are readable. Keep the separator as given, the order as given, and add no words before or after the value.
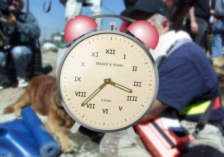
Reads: **3:37**
